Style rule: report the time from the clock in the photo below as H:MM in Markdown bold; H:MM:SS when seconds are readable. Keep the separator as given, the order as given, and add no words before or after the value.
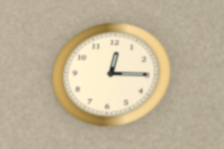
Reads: **12:15**
